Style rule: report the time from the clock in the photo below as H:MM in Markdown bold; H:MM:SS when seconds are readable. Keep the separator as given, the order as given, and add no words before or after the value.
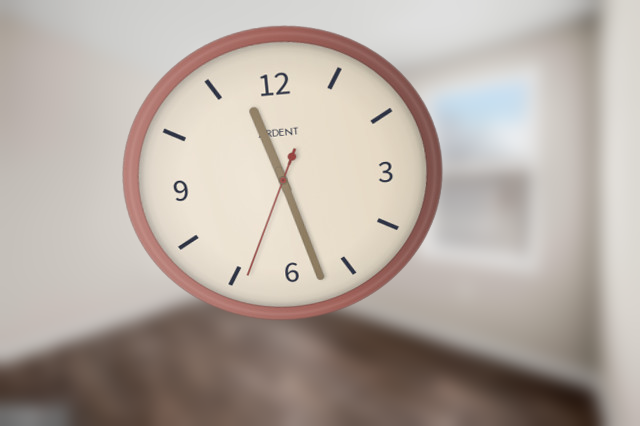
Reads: **11:27:34**
